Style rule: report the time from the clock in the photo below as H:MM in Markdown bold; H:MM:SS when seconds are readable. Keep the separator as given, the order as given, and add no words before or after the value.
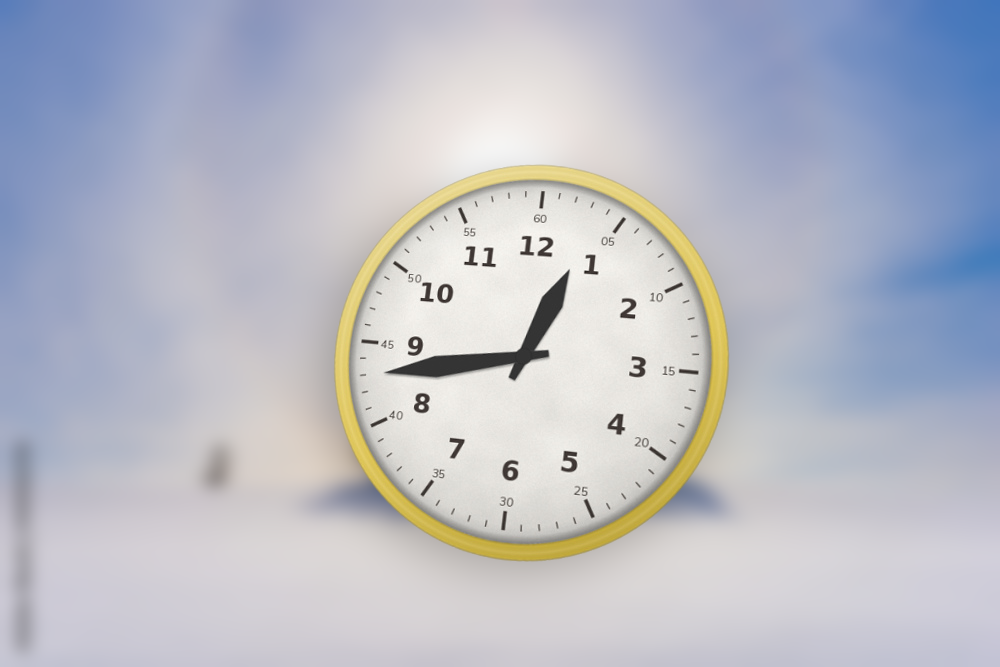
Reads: **12:43**
